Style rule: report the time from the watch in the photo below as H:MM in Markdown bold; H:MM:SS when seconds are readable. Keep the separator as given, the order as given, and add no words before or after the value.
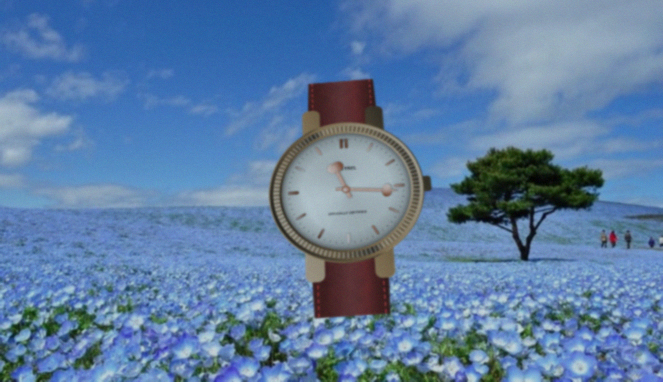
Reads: **11:16**
